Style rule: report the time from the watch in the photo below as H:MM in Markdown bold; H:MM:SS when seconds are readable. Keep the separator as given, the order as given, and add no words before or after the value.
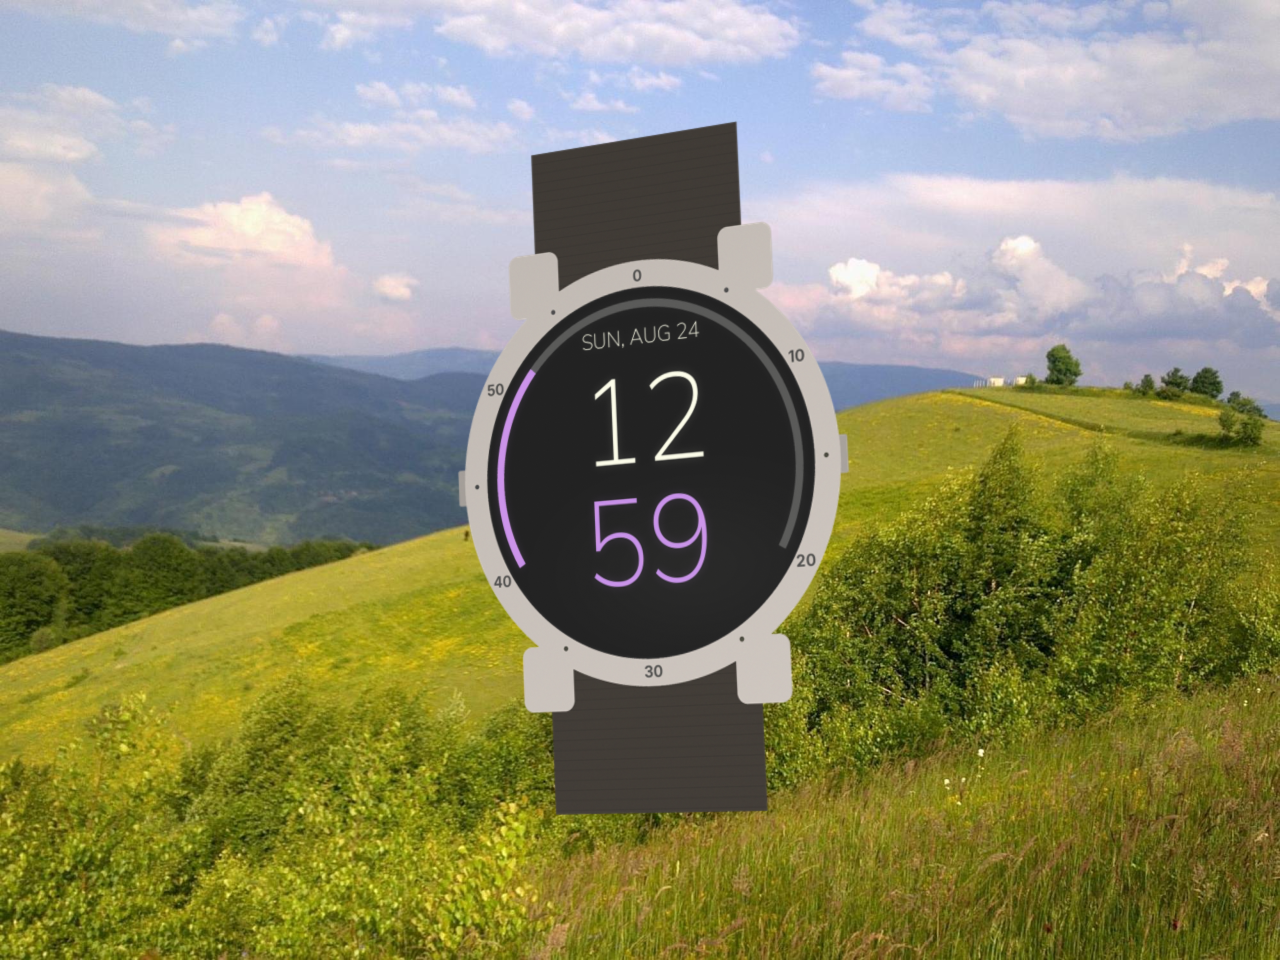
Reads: **12:59**
